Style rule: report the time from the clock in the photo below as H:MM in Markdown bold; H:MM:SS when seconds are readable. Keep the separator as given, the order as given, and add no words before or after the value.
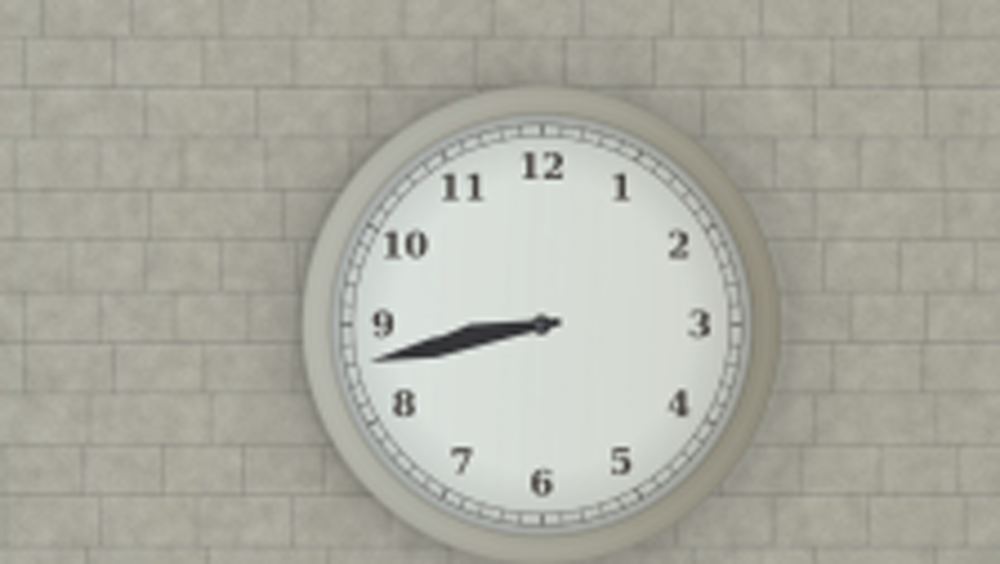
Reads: **8:43**
